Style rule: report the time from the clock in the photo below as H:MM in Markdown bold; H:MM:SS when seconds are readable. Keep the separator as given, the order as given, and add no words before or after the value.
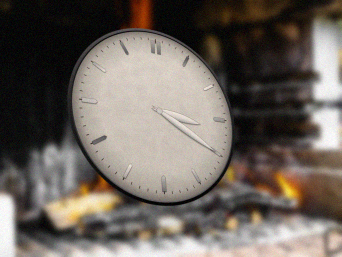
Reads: **3:20**
